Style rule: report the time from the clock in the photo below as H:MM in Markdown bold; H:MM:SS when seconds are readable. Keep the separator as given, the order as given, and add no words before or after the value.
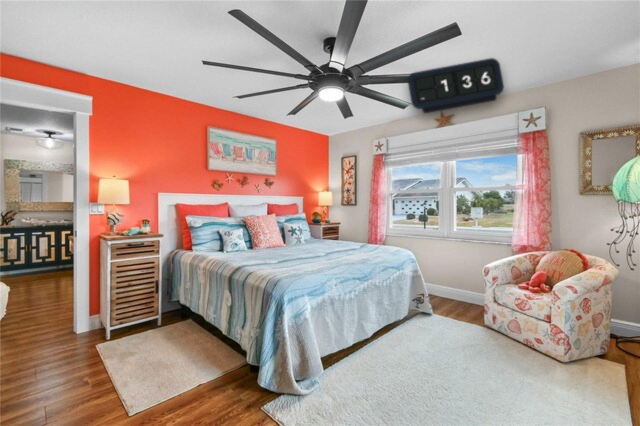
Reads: **1:36**
